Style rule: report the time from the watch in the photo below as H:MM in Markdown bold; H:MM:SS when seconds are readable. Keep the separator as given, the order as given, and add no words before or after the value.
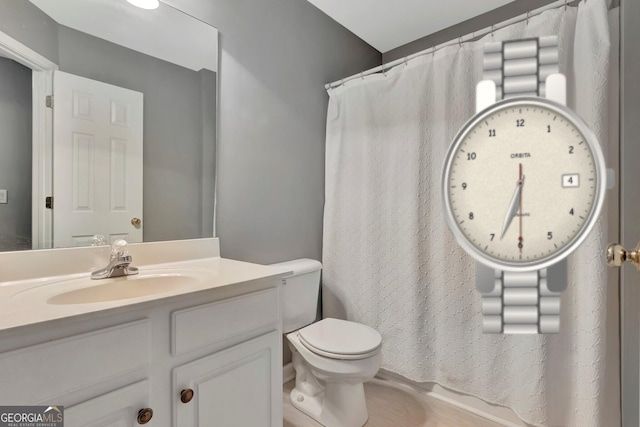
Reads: **6:33:30**
